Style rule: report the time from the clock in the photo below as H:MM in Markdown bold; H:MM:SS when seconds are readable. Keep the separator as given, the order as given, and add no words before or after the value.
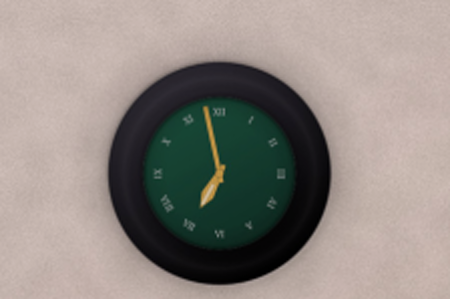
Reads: **6:58**
